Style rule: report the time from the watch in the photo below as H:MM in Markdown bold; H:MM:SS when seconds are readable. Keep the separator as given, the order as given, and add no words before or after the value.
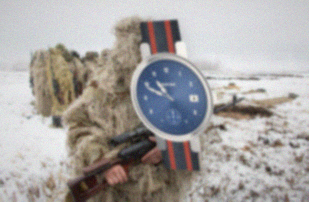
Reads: **10:49**
